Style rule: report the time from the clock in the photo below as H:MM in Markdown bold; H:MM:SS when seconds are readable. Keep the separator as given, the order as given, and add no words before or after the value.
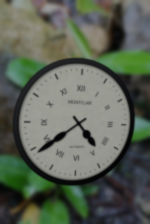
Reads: **4:39**
